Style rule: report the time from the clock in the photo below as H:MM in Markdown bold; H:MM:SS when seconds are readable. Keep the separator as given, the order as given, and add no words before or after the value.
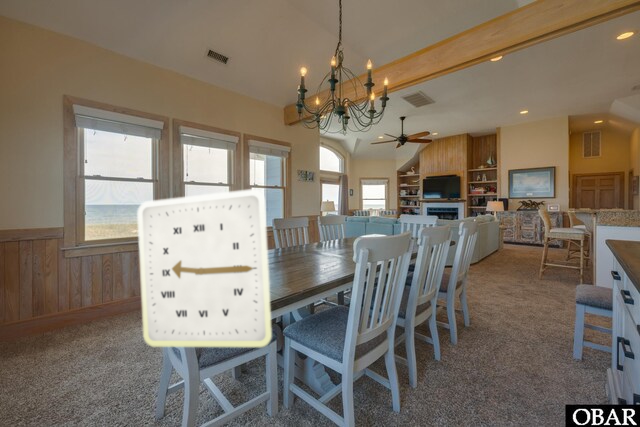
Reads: **9:15**
